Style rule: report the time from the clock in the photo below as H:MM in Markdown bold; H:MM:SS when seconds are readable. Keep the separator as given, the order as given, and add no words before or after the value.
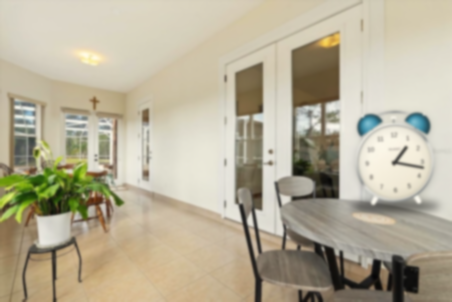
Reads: **1:17**
